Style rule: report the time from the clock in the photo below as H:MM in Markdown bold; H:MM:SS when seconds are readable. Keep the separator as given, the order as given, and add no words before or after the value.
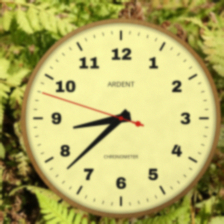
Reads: **8:37:48**
